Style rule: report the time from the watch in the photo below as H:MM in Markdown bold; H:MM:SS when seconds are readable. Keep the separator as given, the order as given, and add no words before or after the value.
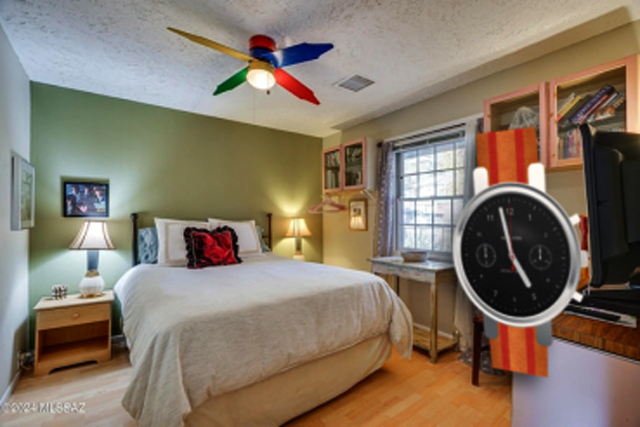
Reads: **4:58**
